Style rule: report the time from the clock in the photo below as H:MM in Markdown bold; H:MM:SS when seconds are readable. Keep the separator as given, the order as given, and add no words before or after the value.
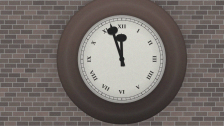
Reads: **11:57**
